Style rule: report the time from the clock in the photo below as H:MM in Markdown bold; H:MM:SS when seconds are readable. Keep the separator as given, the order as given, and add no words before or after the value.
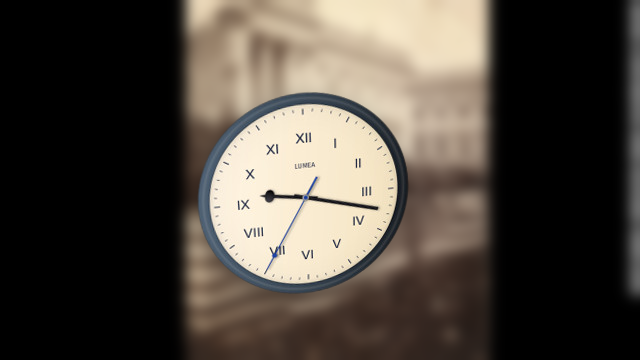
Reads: **9:17:35**
